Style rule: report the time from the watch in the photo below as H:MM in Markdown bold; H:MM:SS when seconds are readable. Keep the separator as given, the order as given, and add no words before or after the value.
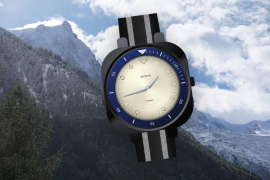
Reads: **1:43**
